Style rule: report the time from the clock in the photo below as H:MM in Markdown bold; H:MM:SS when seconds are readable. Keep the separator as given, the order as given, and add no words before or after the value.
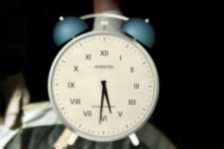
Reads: **5:31**
